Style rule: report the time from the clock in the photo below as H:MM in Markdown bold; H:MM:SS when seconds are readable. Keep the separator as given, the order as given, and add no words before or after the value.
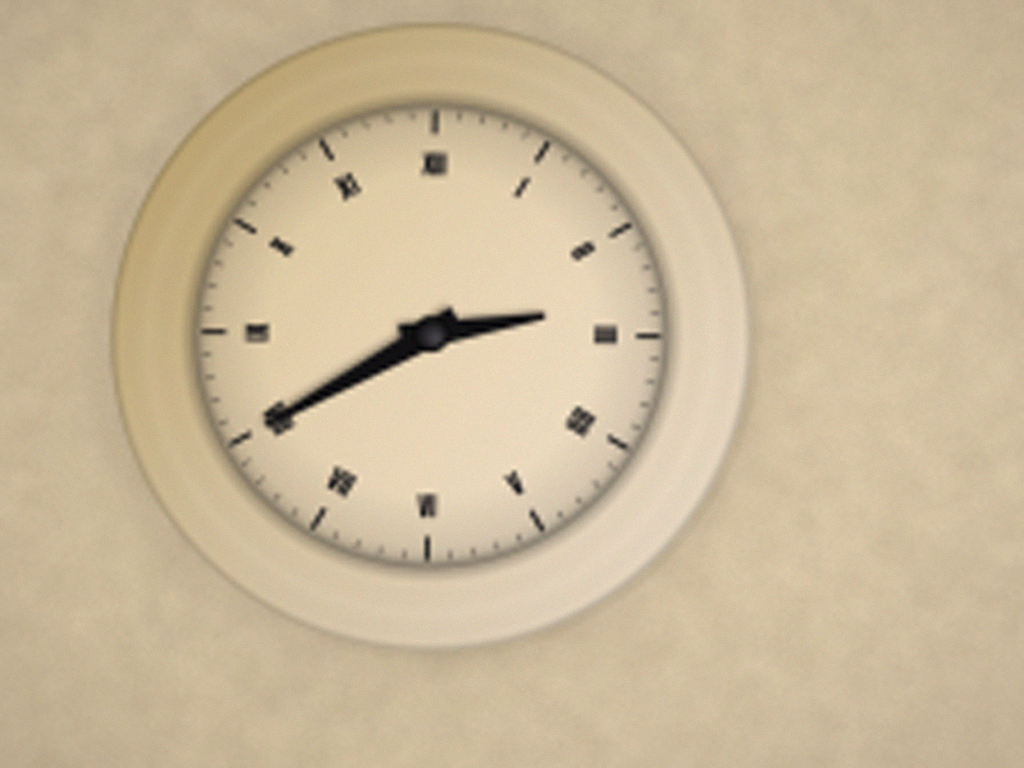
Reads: **2:40**
